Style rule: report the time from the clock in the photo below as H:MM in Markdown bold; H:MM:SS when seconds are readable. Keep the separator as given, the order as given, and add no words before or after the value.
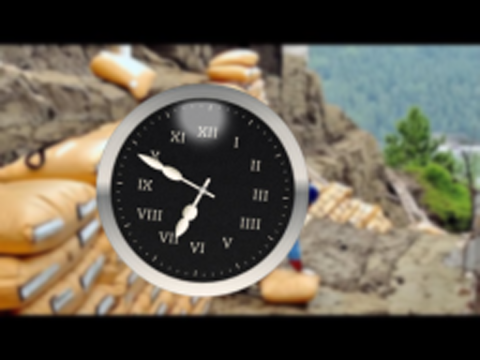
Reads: **6:49**
